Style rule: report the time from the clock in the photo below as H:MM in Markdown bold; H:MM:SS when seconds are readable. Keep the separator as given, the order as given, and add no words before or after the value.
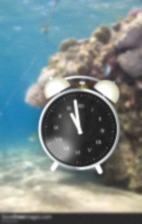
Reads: **10:58**
